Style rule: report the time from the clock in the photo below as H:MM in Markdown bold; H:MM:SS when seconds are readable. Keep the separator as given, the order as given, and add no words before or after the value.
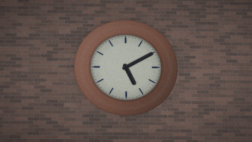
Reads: **5:10**
